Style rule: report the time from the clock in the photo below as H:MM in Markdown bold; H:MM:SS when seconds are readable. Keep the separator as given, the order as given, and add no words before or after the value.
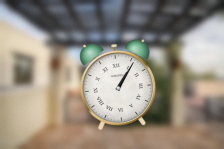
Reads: **1:06**
